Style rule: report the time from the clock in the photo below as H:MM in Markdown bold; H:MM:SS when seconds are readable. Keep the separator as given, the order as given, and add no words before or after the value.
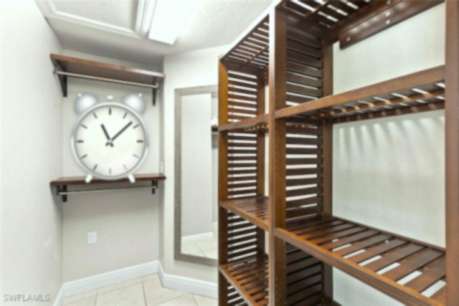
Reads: **11:08**
